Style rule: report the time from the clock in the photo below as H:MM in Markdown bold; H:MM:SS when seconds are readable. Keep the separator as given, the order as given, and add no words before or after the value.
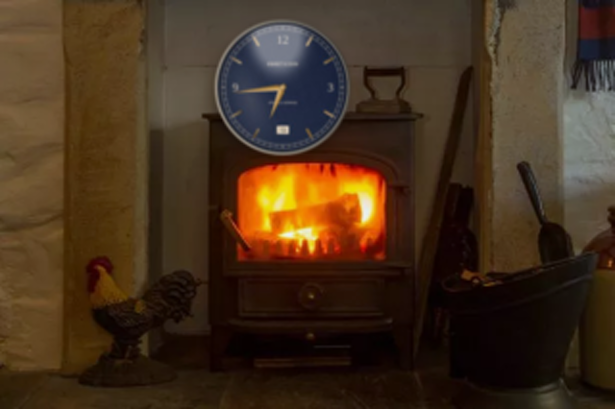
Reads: **6:44**
